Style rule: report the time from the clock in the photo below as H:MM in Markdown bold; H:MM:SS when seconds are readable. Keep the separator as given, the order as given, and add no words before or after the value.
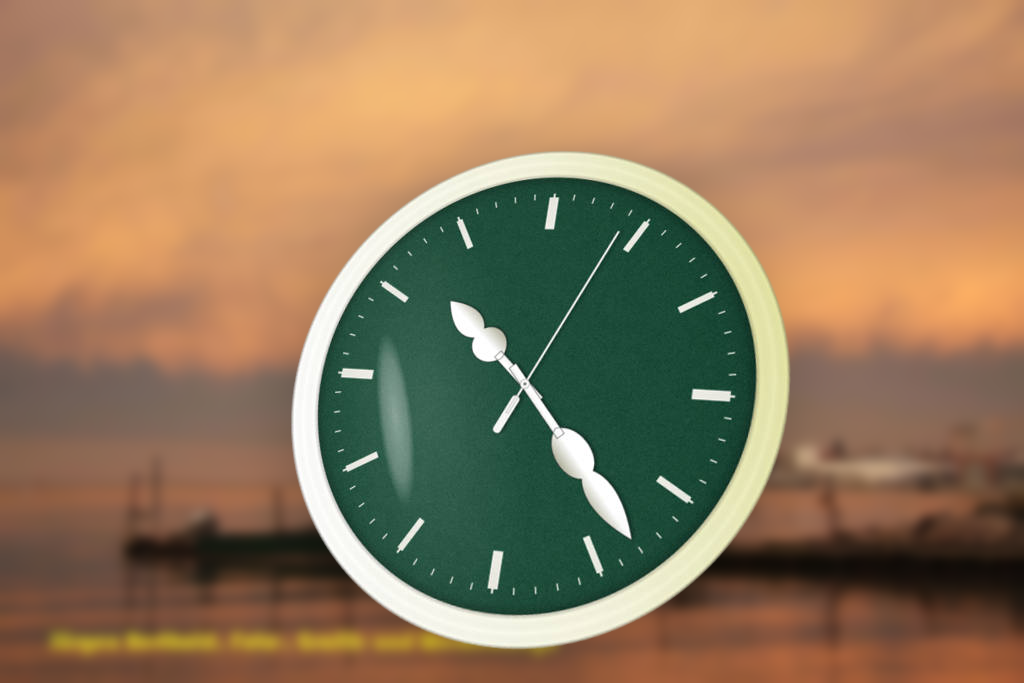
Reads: **10:23:04**
